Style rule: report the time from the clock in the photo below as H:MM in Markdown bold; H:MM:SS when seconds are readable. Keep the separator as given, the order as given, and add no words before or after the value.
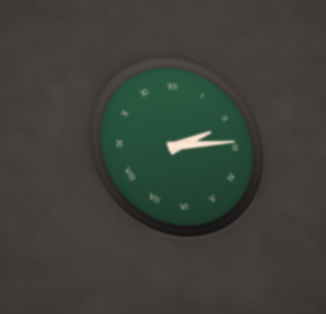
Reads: **2:14**
